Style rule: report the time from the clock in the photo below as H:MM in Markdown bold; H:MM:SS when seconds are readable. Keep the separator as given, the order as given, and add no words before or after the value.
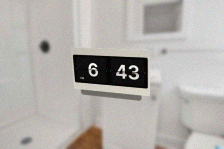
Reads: **6:43**
